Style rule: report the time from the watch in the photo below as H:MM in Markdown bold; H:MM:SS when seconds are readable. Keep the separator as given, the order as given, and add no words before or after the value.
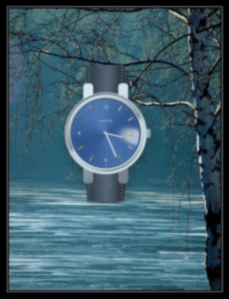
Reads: **3:26**
